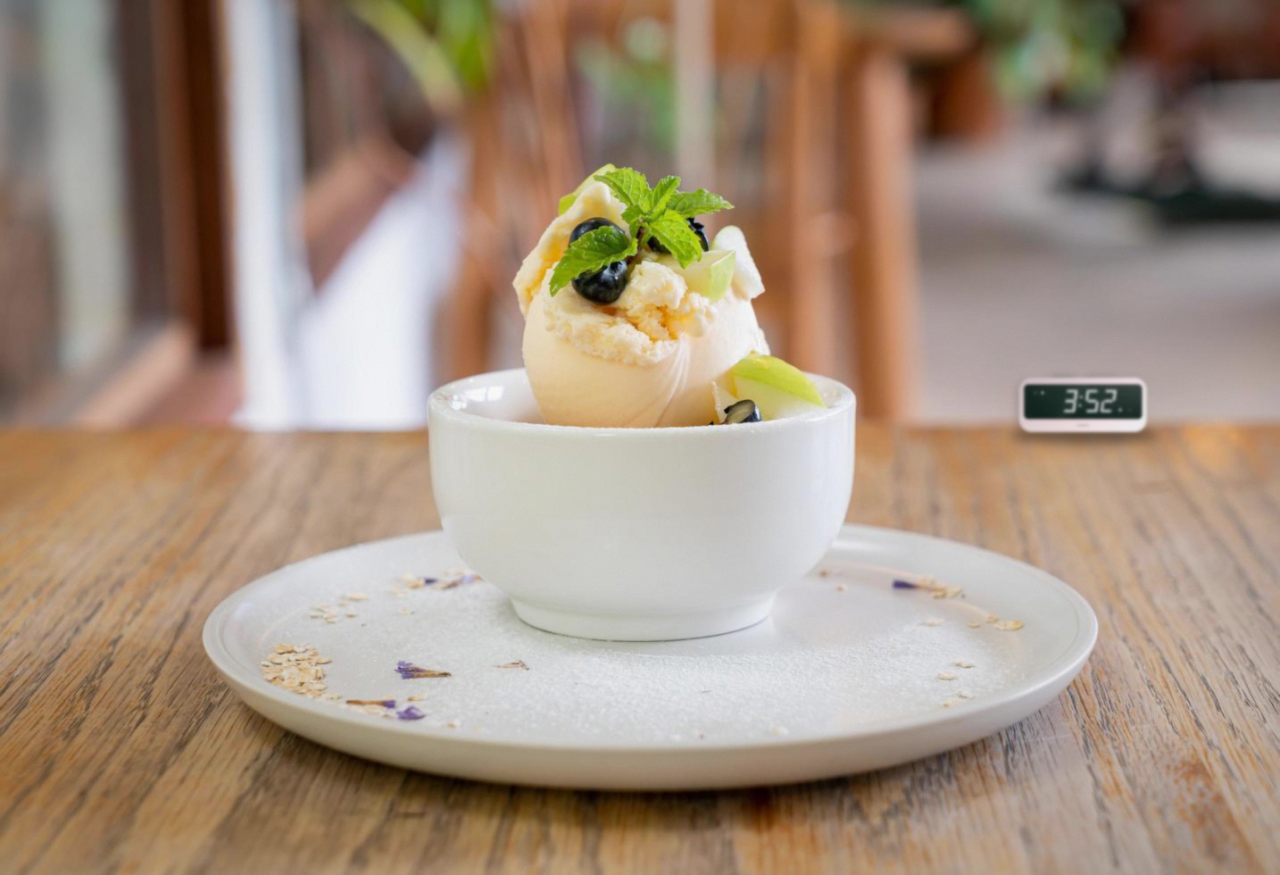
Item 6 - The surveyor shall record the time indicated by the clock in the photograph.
3:52
